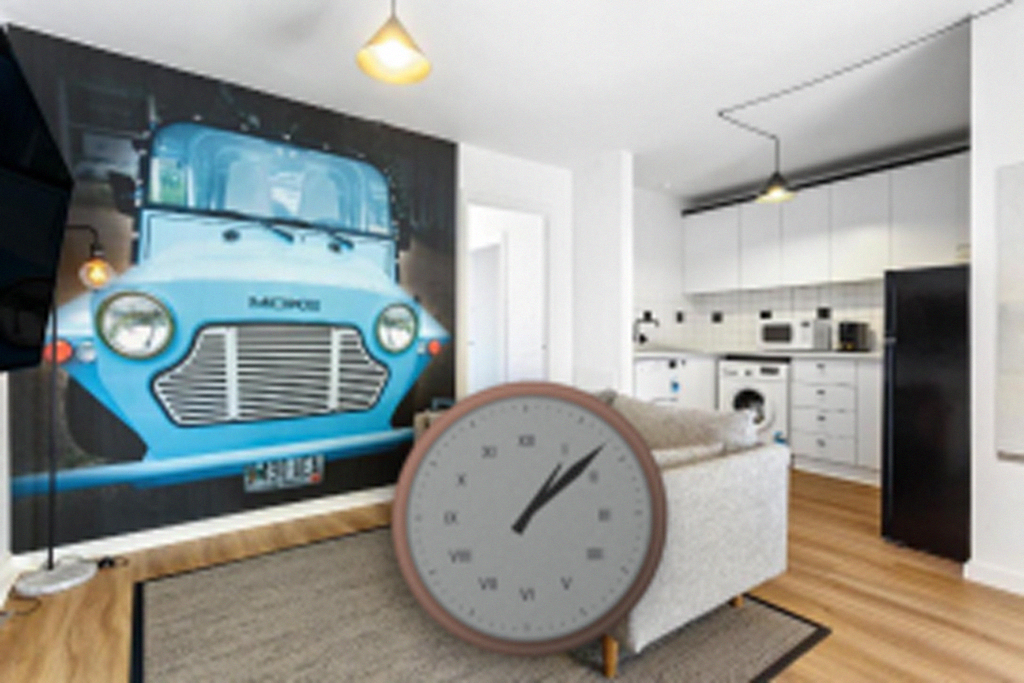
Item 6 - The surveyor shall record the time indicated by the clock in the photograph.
1:08
